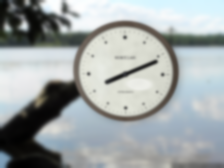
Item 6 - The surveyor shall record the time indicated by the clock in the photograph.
8:11
